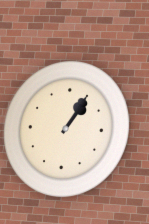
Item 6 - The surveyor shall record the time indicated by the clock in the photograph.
1:05
